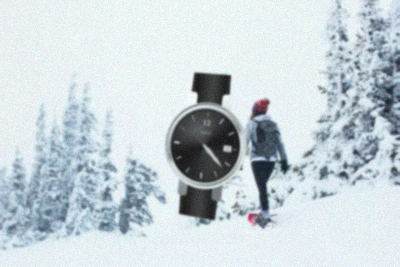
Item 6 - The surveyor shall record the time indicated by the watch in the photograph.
4:22
